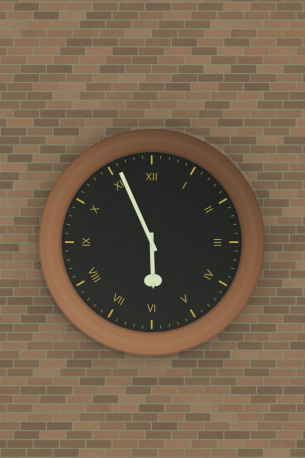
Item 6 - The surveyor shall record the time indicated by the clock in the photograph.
5:56
